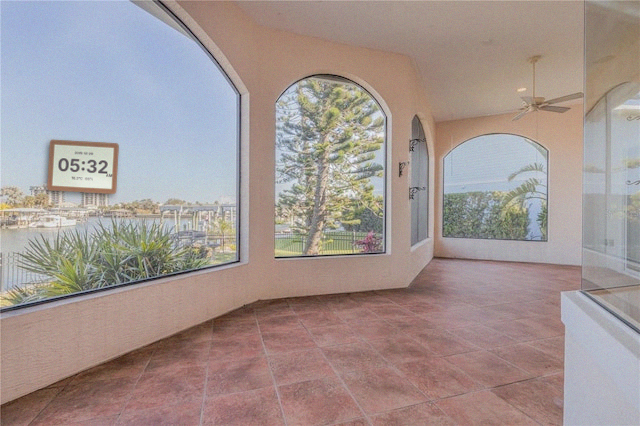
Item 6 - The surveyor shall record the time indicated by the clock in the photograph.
5:32
